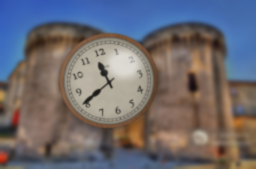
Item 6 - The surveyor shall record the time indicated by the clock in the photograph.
11:41
